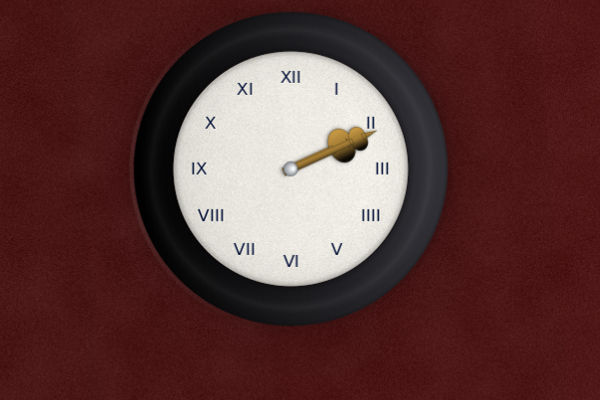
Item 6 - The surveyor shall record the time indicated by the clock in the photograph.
2:11
